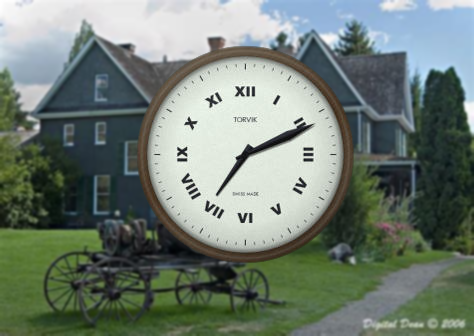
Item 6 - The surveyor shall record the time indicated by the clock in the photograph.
7:11
